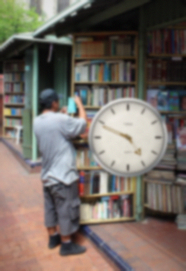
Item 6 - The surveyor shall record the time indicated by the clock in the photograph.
4:49
